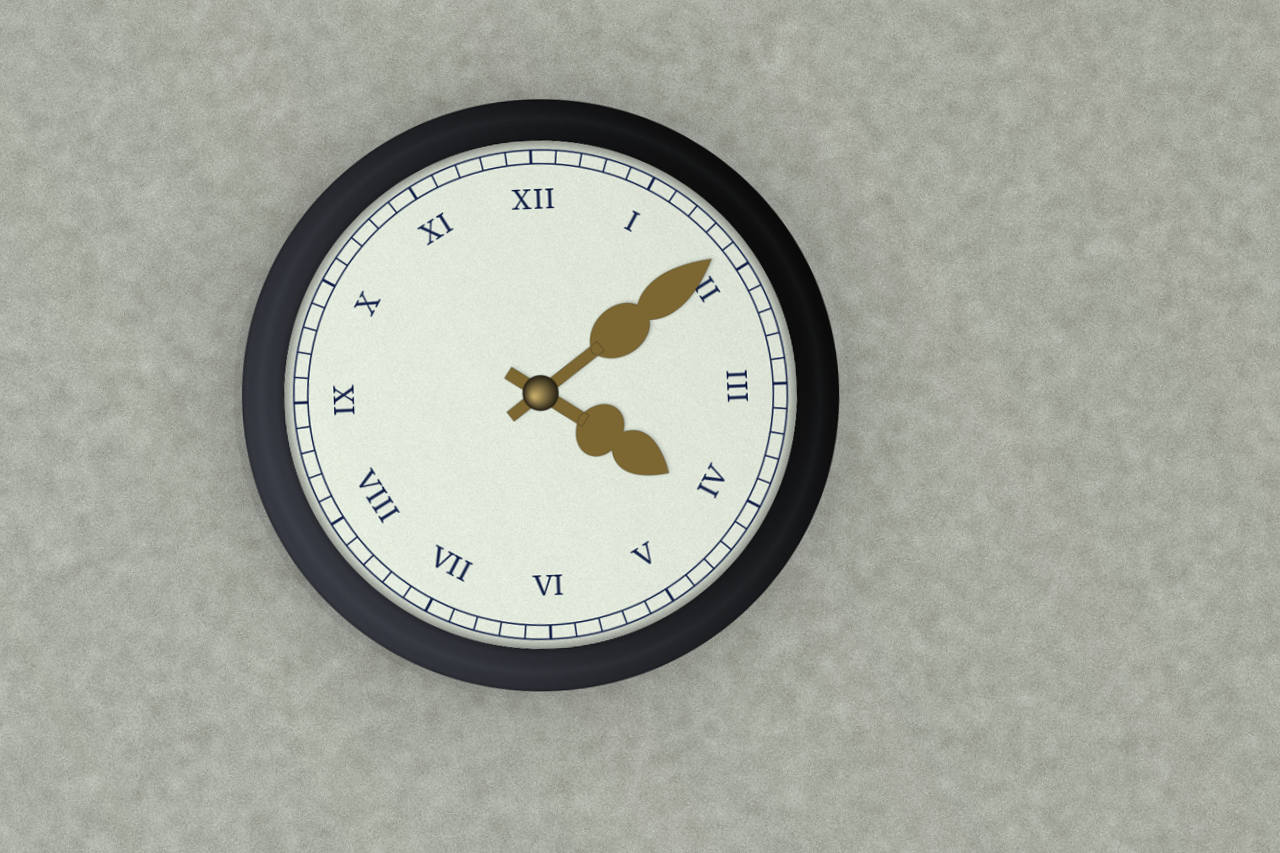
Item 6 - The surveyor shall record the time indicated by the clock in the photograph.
4:09
